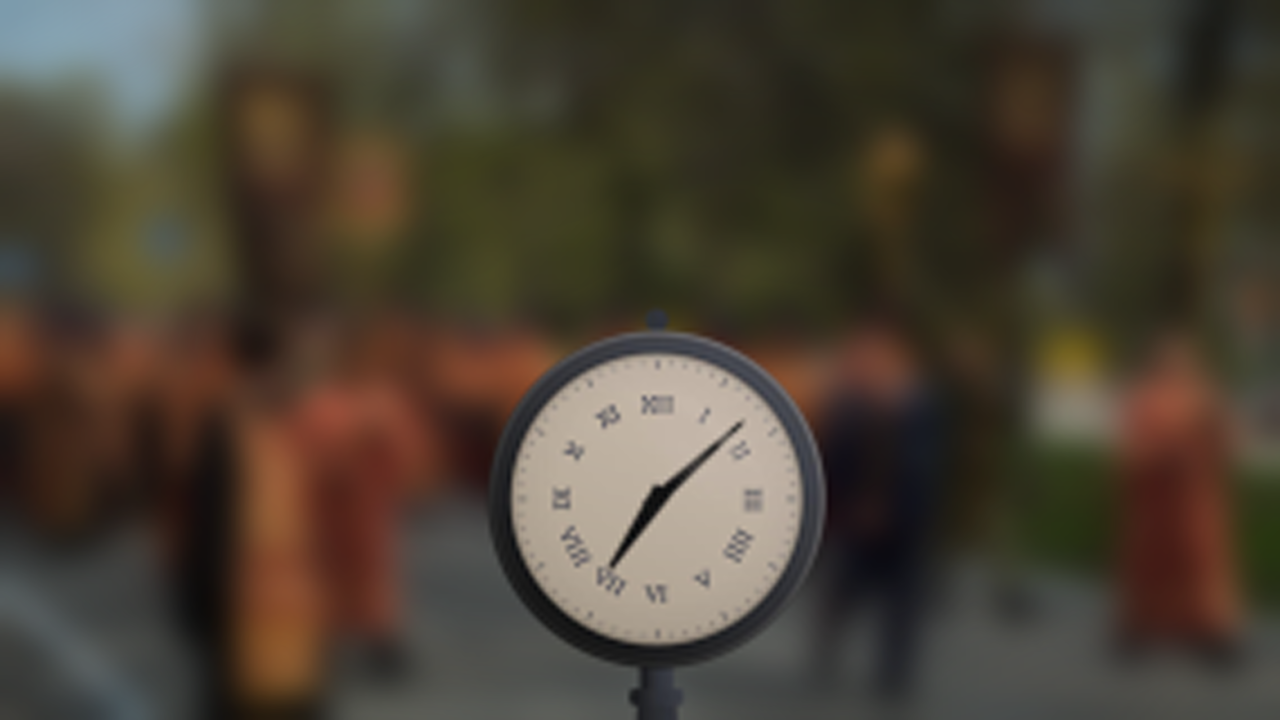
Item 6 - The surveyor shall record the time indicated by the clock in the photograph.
7:08
